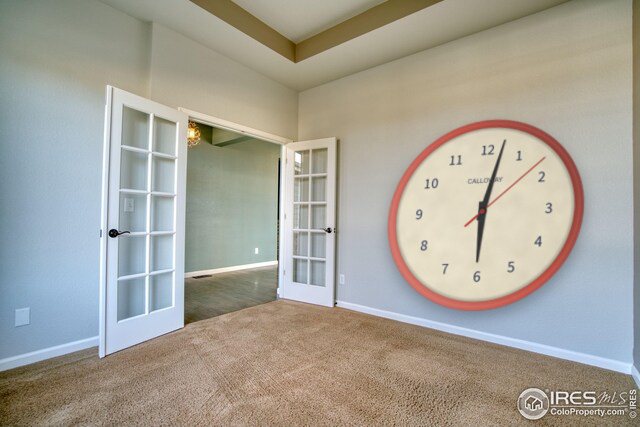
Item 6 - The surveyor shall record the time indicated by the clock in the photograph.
6:02:08
